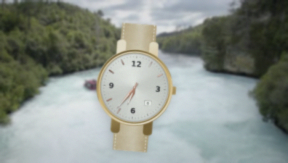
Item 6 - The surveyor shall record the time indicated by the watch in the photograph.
6:36
